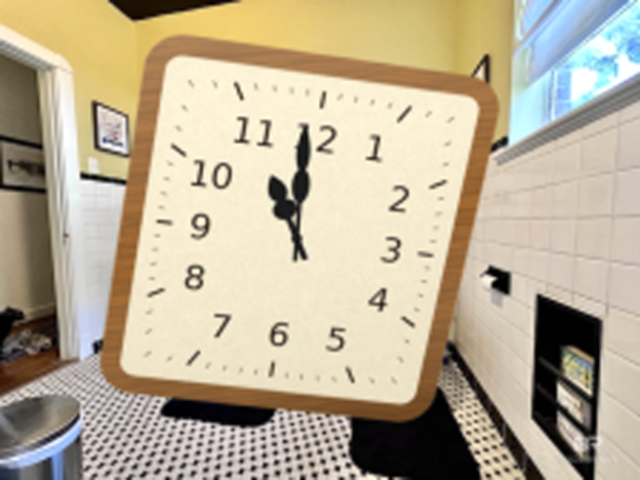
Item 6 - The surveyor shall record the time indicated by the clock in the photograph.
10:59
